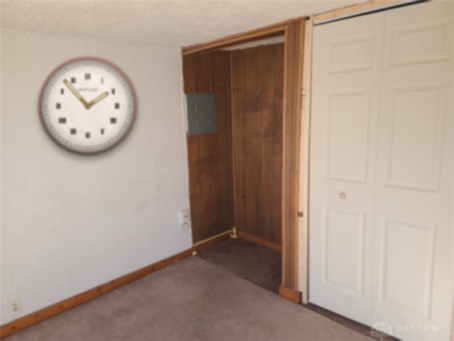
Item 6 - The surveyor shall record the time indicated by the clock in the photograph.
1:53
